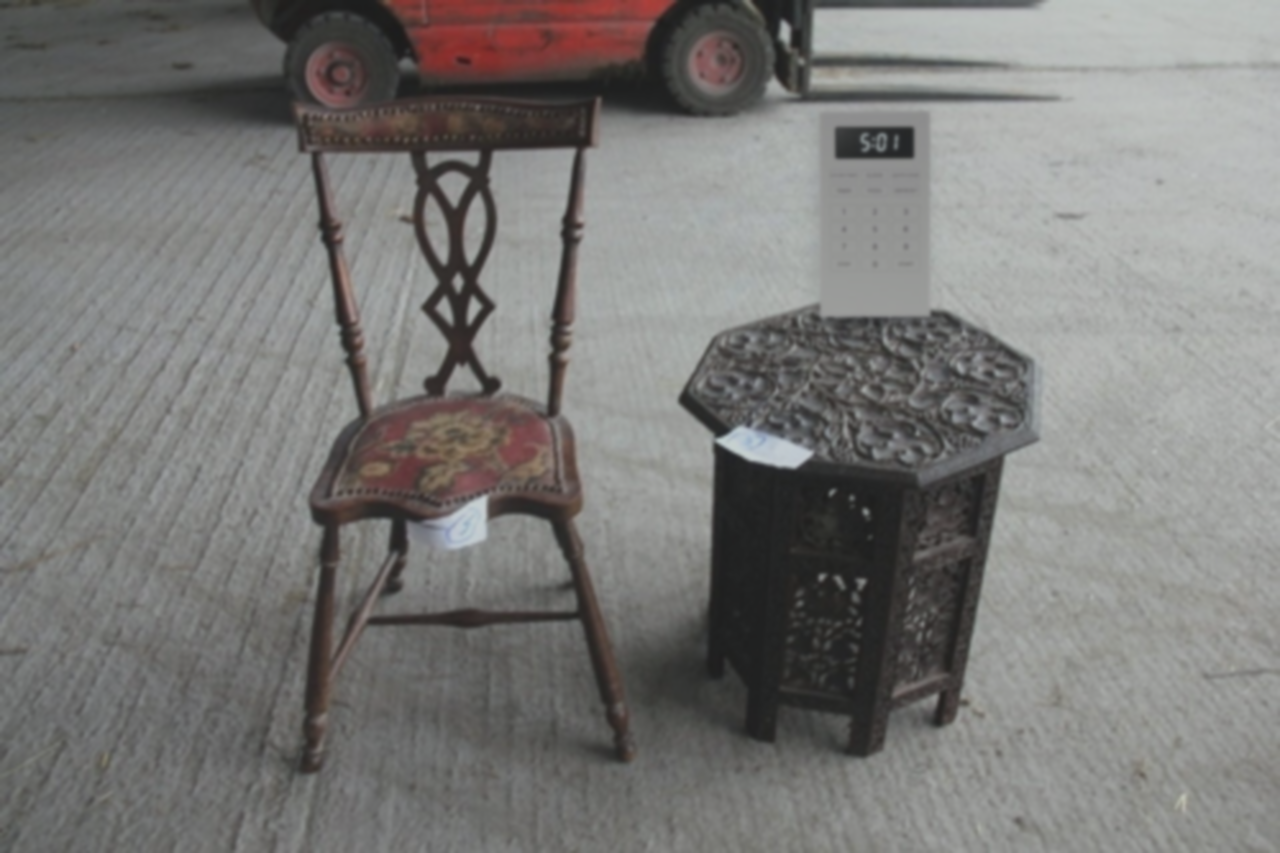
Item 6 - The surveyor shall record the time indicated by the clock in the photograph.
5:01
